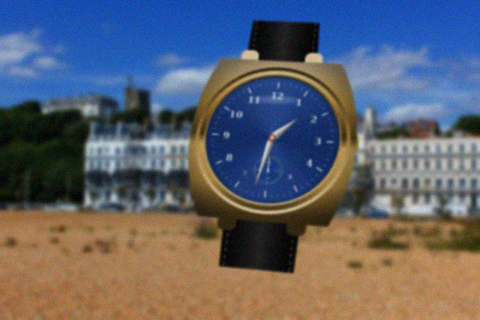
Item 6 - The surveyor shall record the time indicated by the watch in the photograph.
1:32
